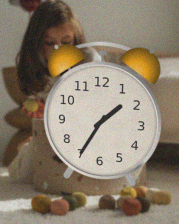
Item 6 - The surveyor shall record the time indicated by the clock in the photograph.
1:35
